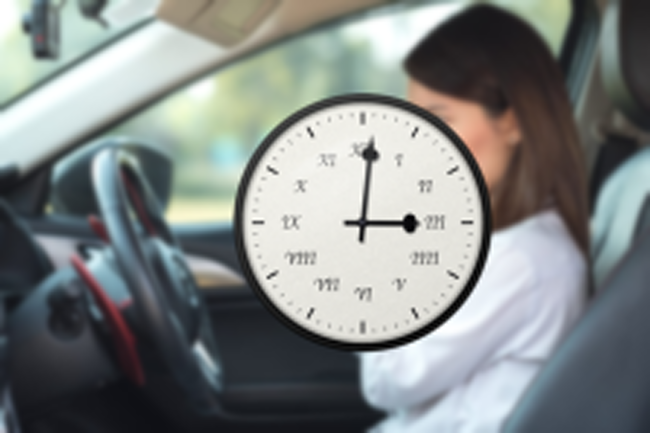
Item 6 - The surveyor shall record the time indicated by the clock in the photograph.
3:01
